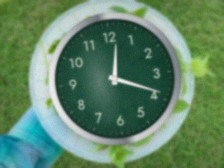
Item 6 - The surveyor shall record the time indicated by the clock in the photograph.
12:19
